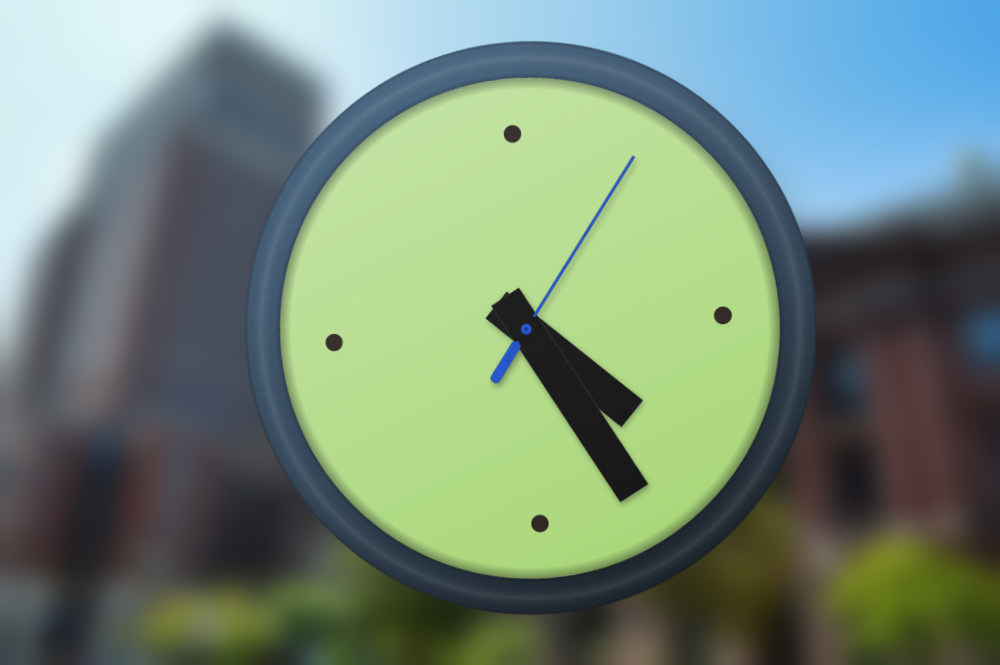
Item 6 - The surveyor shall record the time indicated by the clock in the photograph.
4:25:06
